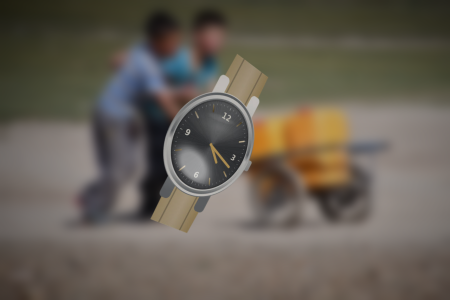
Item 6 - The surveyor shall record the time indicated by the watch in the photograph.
4:18
